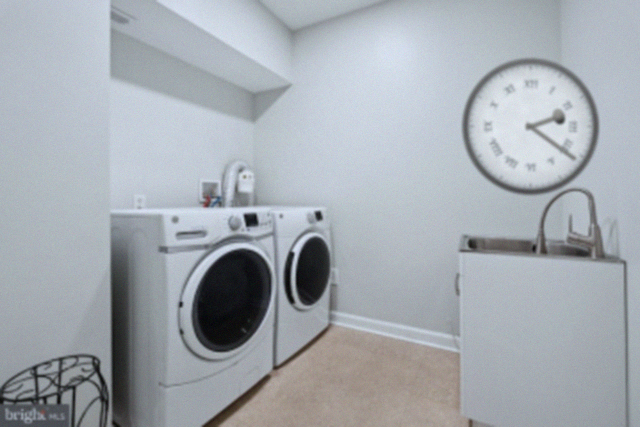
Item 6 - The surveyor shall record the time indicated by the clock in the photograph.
2:21
